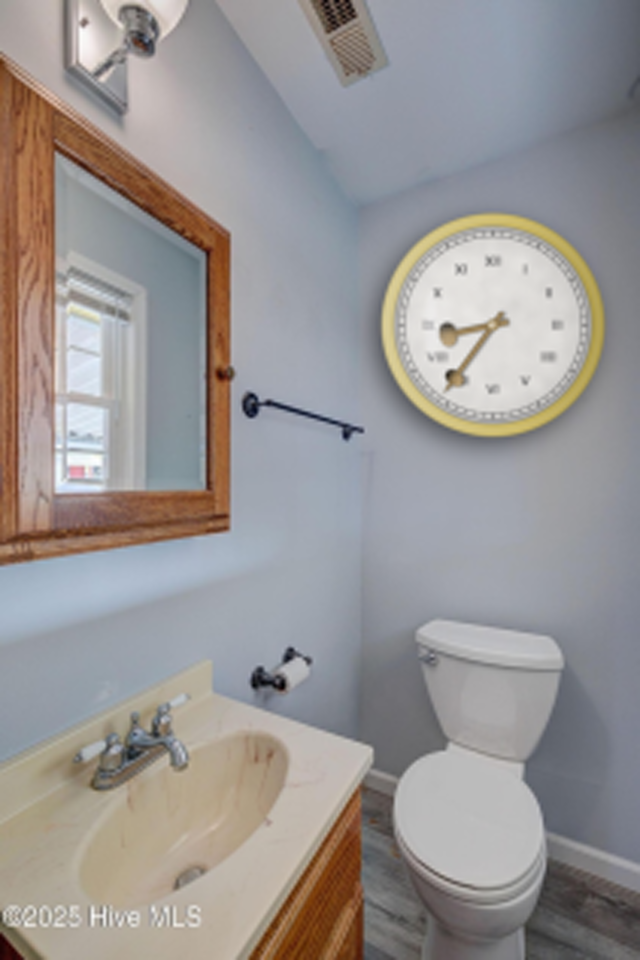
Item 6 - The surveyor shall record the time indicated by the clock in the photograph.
8:36
